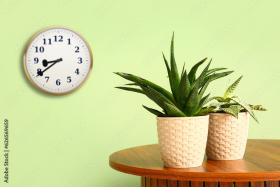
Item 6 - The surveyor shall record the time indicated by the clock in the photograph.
8:39
